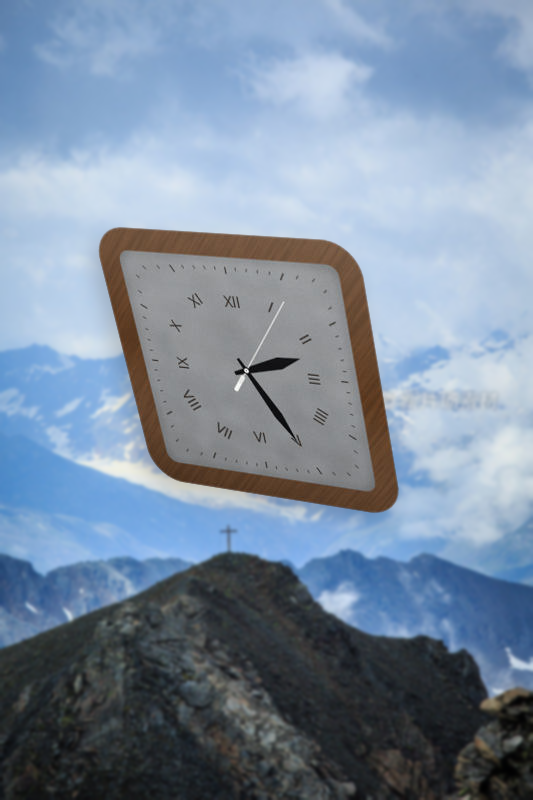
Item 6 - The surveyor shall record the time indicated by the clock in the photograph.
2:25:06
